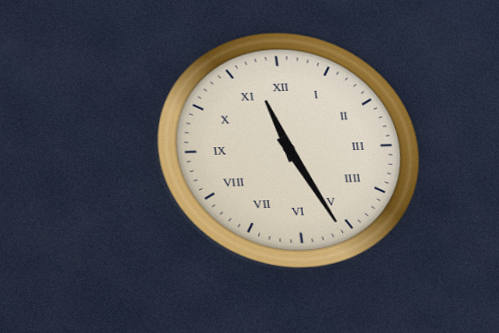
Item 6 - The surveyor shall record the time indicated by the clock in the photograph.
11:26
